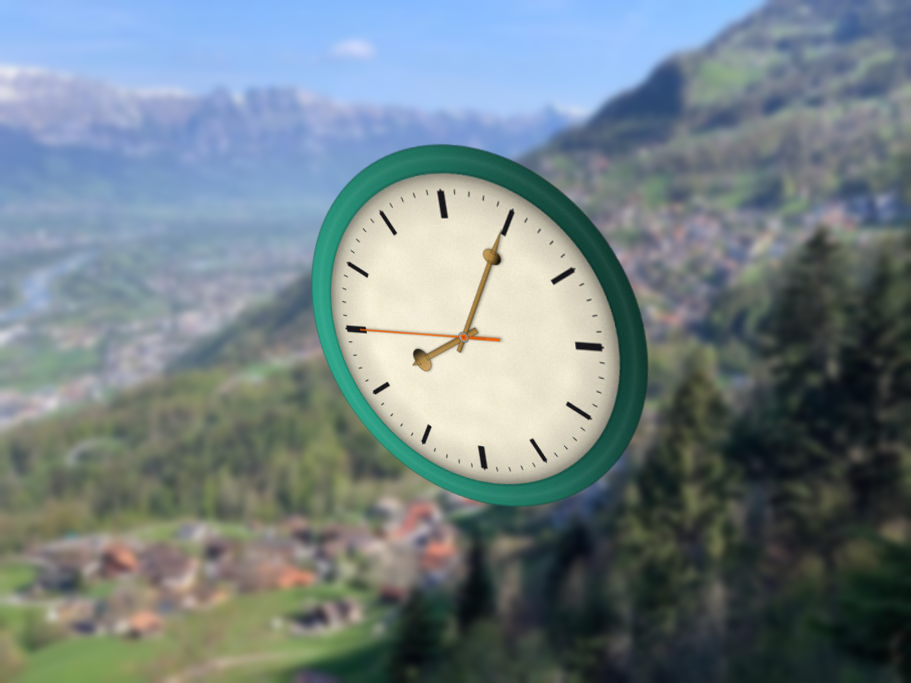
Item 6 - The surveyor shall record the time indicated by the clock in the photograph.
8:04:45
